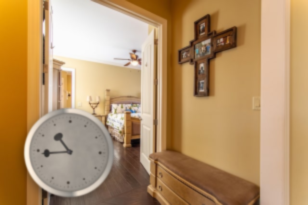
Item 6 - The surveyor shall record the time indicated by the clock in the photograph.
10:44
